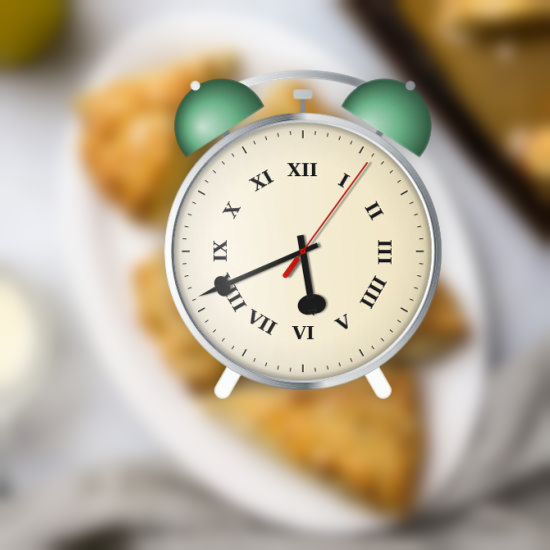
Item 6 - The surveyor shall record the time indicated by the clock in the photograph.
5:41:06
